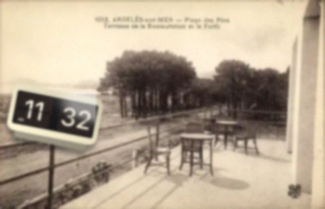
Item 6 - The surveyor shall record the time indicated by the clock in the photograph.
11:32
